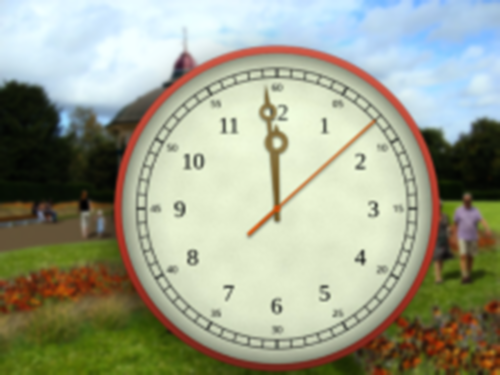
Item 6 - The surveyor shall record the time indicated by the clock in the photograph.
11:59:08
